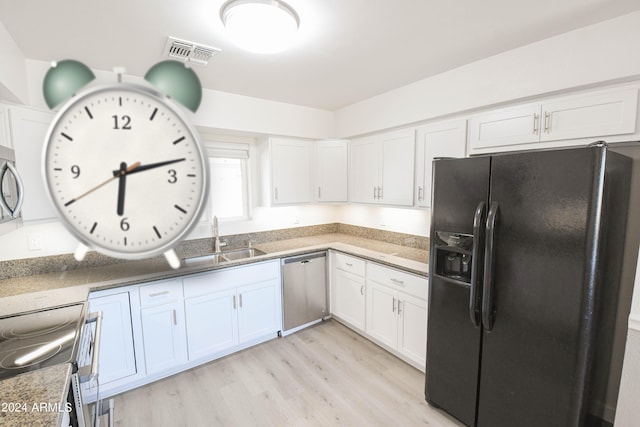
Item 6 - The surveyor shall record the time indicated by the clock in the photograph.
6:12:40
